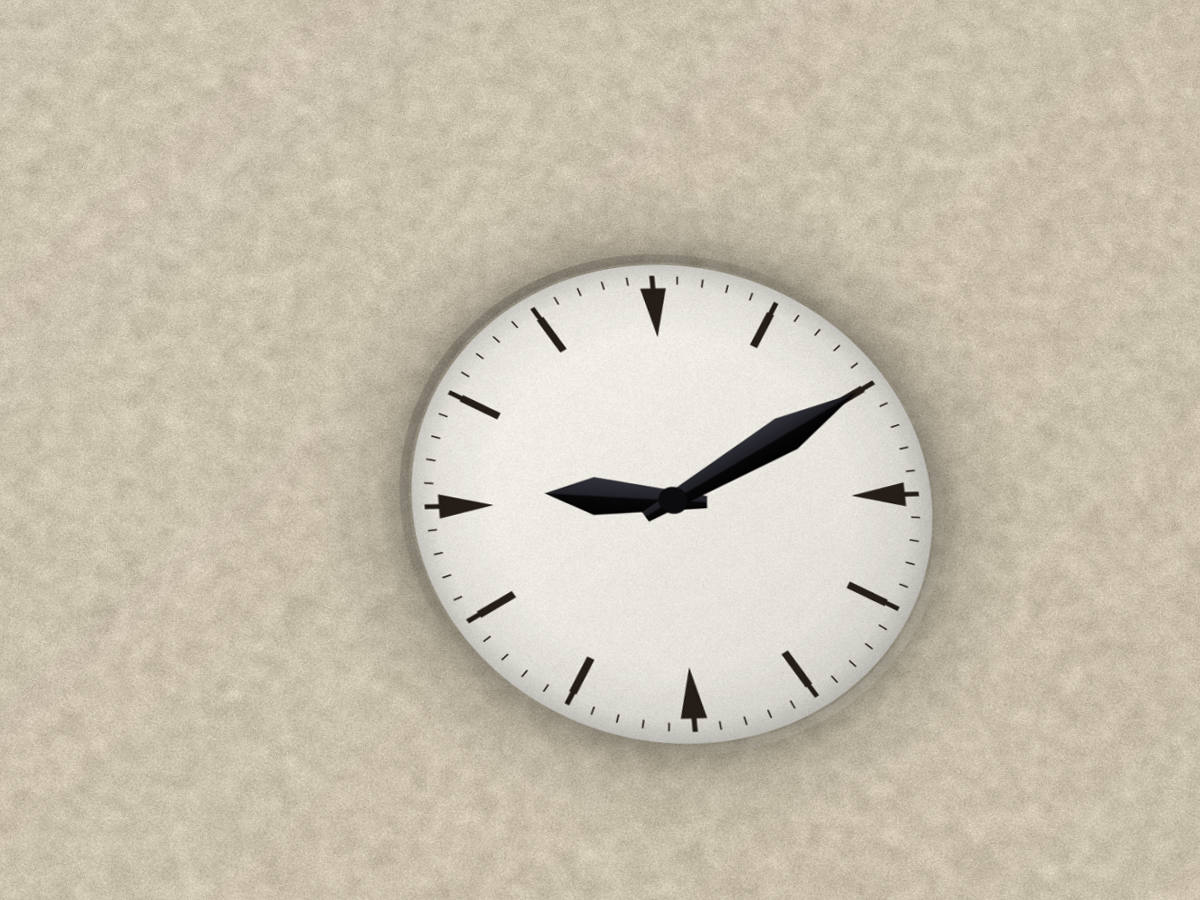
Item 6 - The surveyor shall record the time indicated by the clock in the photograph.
9:10
